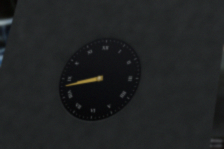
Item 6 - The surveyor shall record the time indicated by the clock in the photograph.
8:43
